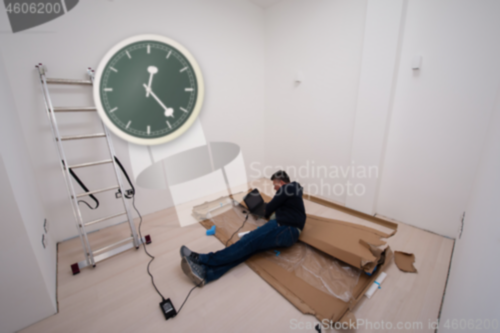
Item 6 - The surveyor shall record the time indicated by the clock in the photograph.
12:23
